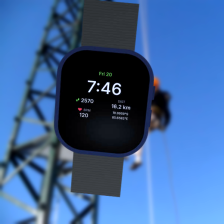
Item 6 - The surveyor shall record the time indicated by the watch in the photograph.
7:46
